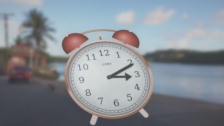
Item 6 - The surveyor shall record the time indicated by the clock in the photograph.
3:11
